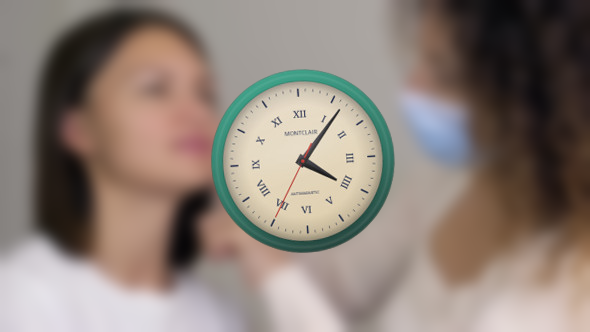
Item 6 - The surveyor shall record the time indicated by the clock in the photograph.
4:06:35
